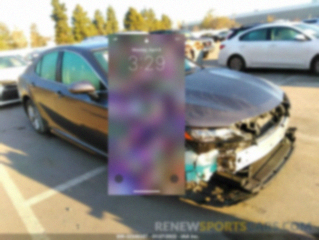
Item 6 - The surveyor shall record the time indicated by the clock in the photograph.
3:29
